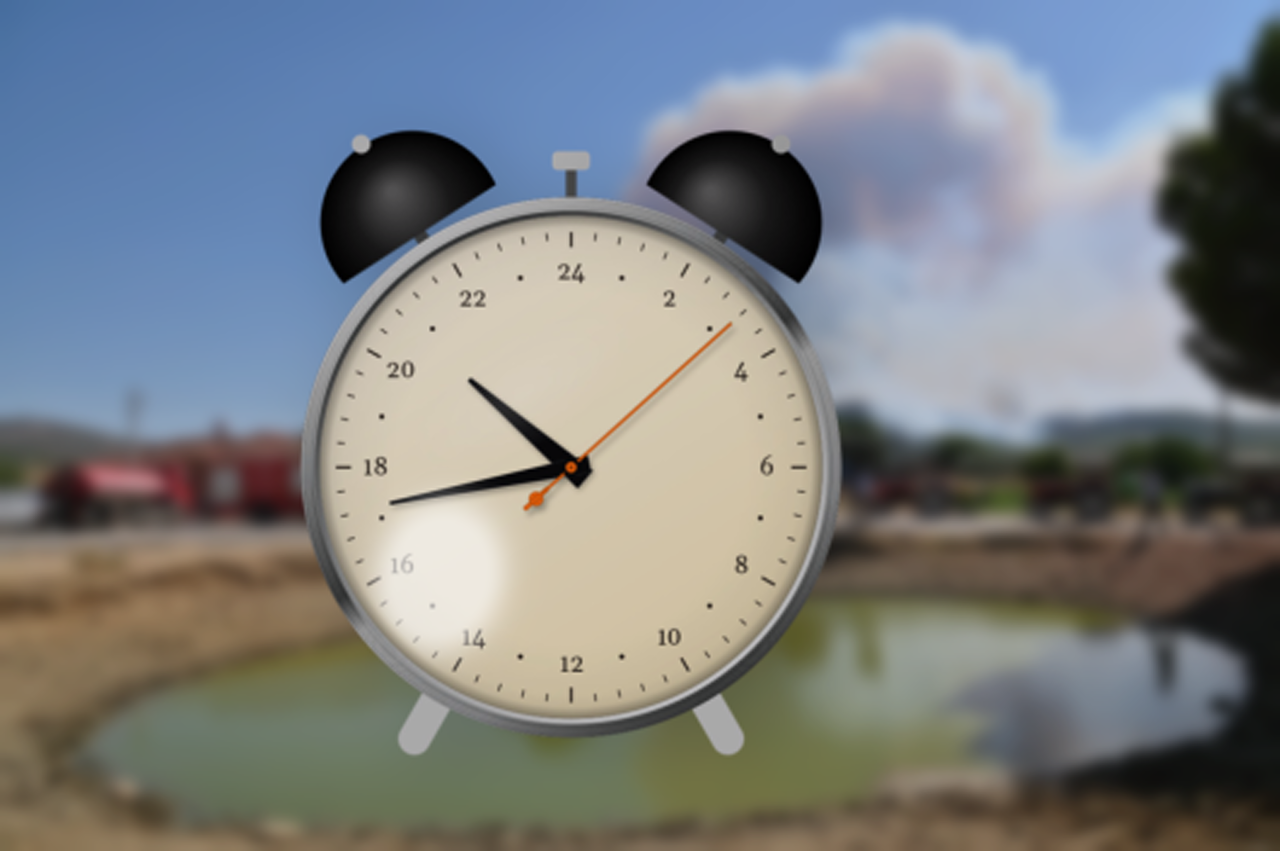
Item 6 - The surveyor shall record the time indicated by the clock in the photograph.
20:43:08
